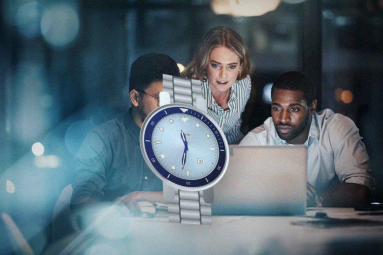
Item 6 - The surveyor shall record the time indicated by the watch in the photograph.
11:32
